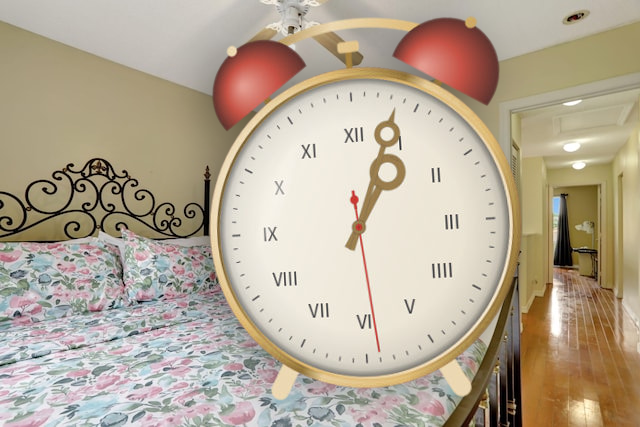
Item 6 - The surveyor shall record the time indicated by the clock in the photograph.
1:03:29
